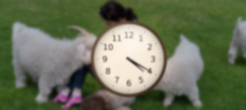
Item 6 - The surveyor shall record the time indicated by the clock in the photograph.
4:20
